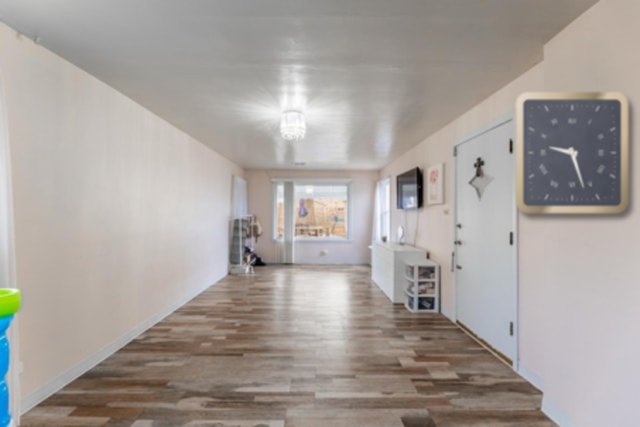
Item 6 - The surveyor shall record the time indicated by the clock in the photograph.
9:27
